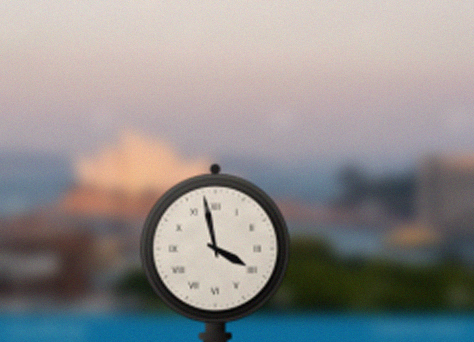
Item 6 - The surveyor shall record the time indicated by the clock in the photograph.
3:58
